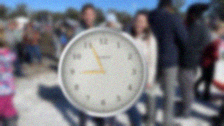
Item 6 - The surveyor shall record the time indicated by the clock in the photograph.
8:56
